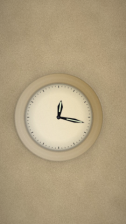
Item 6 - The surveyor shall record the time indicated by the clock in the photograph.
12:17
